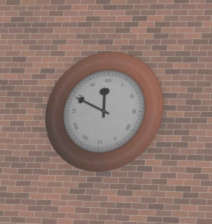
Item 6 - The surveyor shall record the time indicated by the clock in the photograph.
11:49
